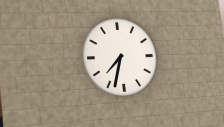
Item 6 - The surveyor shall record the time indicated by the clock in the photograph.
7:33
